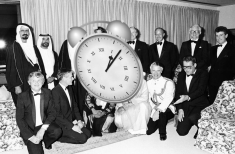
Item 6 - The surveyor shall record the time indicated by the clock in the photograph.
1:08
